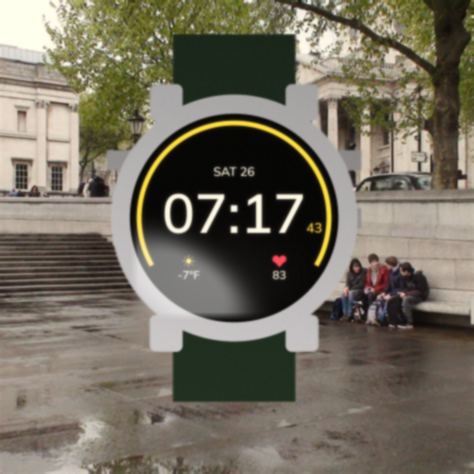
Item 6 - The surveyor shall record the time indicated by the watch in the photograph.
7:17:43
